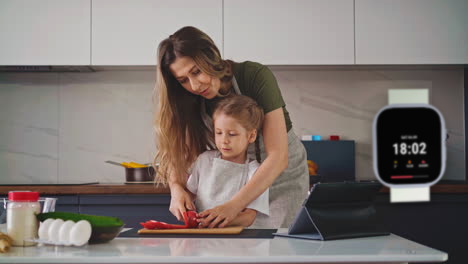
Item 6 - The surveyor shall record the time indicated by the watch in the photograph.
18:02
